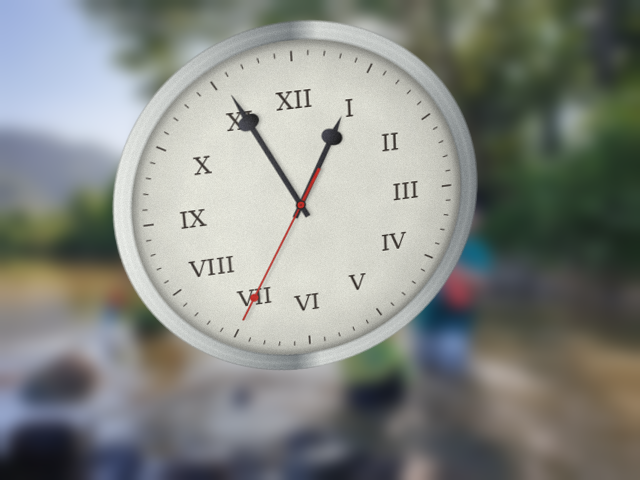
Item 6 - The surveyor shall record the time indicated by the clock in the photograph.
12:55:35
